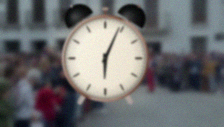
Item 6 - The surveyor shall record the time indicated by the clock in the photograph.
6:04
